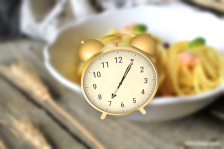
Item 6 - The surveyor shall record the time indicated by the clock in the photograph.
7:05
